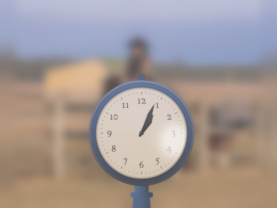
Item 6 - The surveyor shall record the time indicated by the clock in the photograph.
1:04
